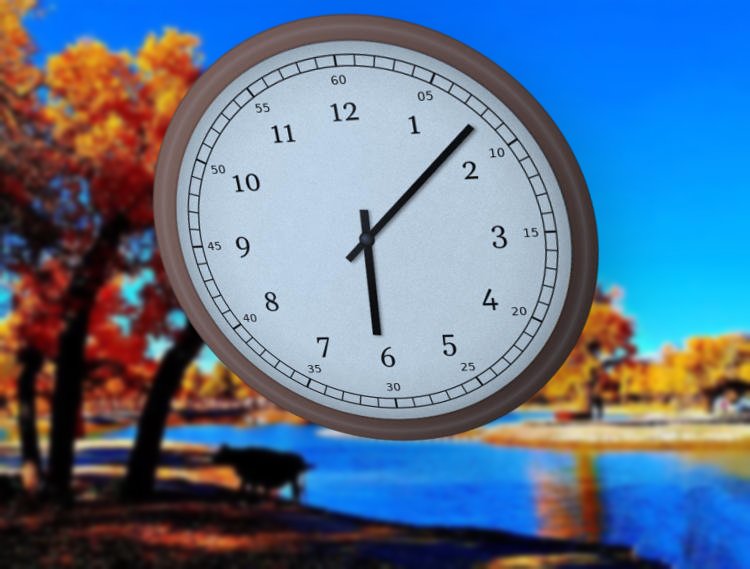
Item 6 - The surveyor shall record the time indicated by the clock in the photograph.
6:08
